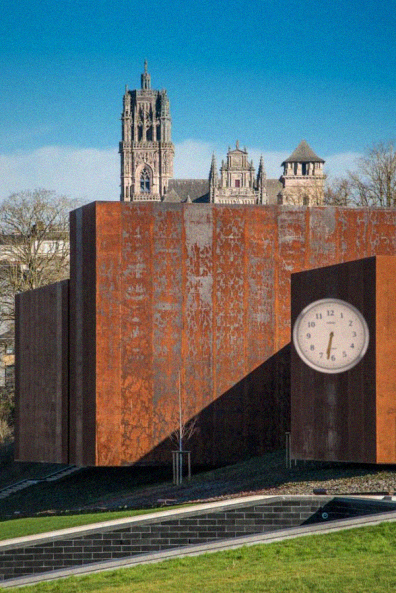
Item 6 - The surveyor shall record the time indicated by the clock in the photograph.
6:32
